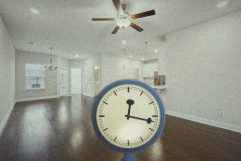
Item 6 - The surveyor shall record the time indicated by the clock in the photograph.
12:17
